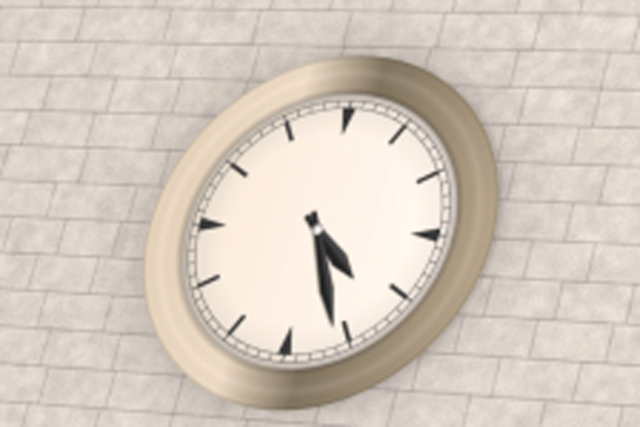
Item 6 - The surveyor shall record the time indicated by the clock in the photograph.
4:26
